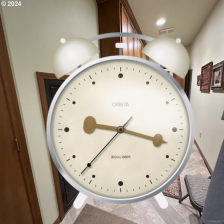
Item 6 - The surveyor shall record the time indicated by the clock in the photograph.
9:17:37
